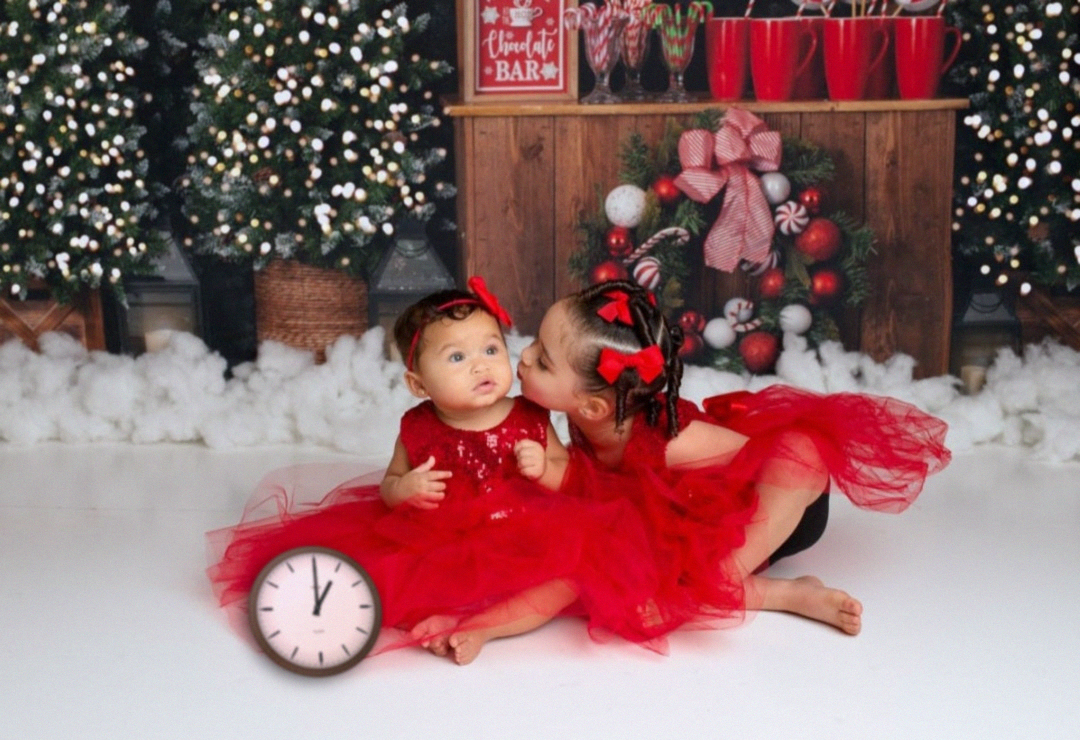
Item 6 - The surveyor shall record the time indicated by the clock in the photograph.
1:00
